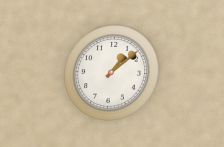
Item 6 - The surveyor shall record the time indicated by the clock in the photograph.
1:08
